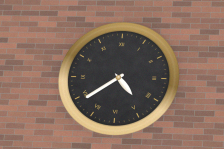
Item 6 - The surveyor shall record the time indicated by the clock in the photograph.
4:39
